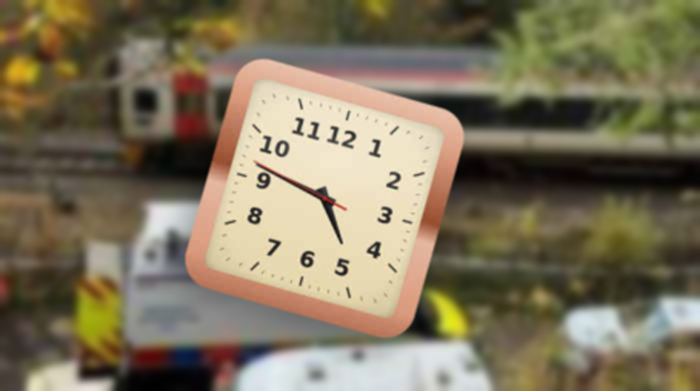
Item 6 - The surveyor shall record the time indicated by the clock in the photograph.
4:46:47
